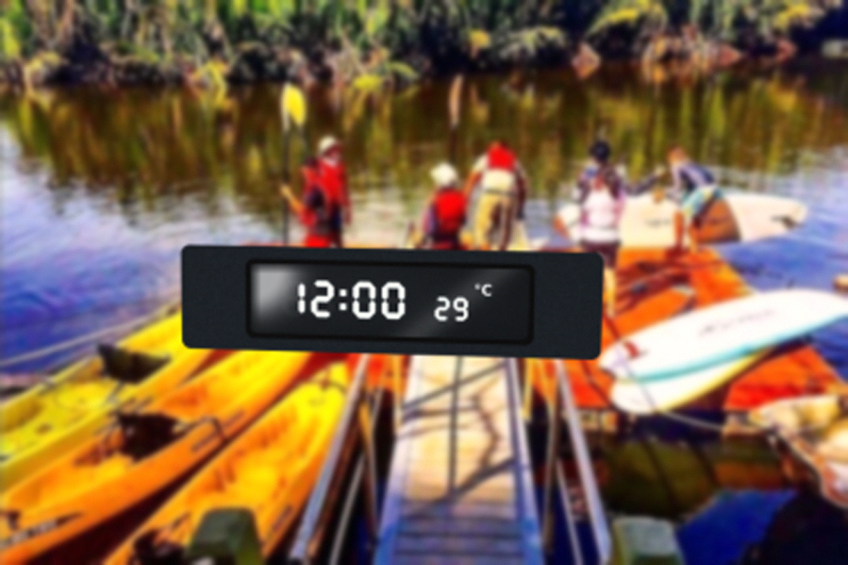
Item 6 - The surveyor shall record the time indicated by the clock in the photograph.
12:00
